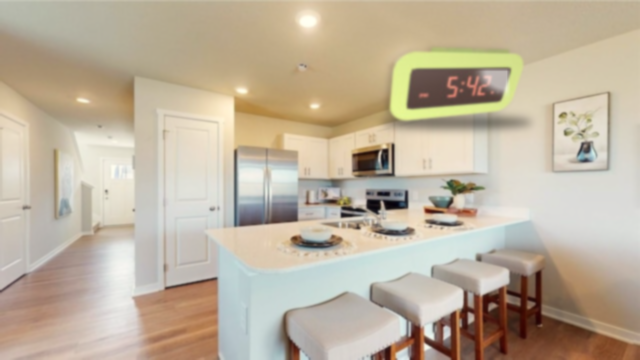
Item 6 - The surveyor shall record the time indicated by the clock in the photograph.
5:42
